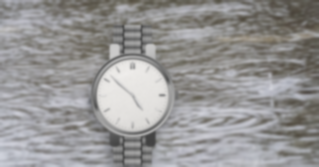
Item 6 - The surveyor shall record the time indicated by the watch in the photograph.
4:52
